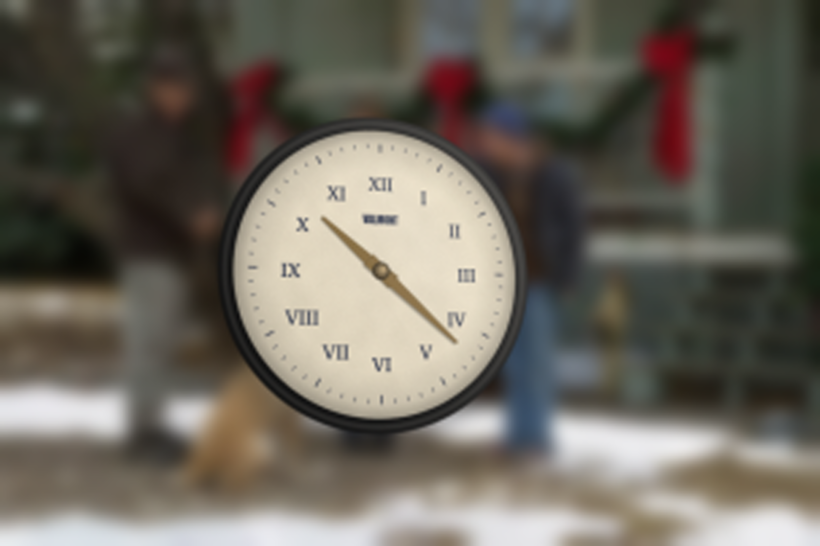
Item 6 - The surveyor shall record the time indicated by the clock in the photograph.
10:22
